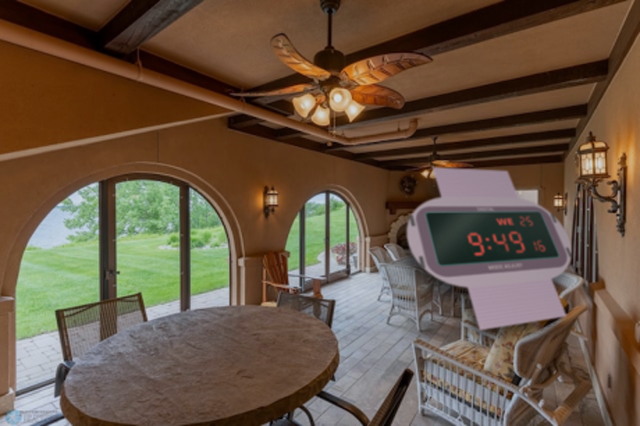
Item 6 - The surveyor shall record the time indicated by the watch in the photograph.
9:49
